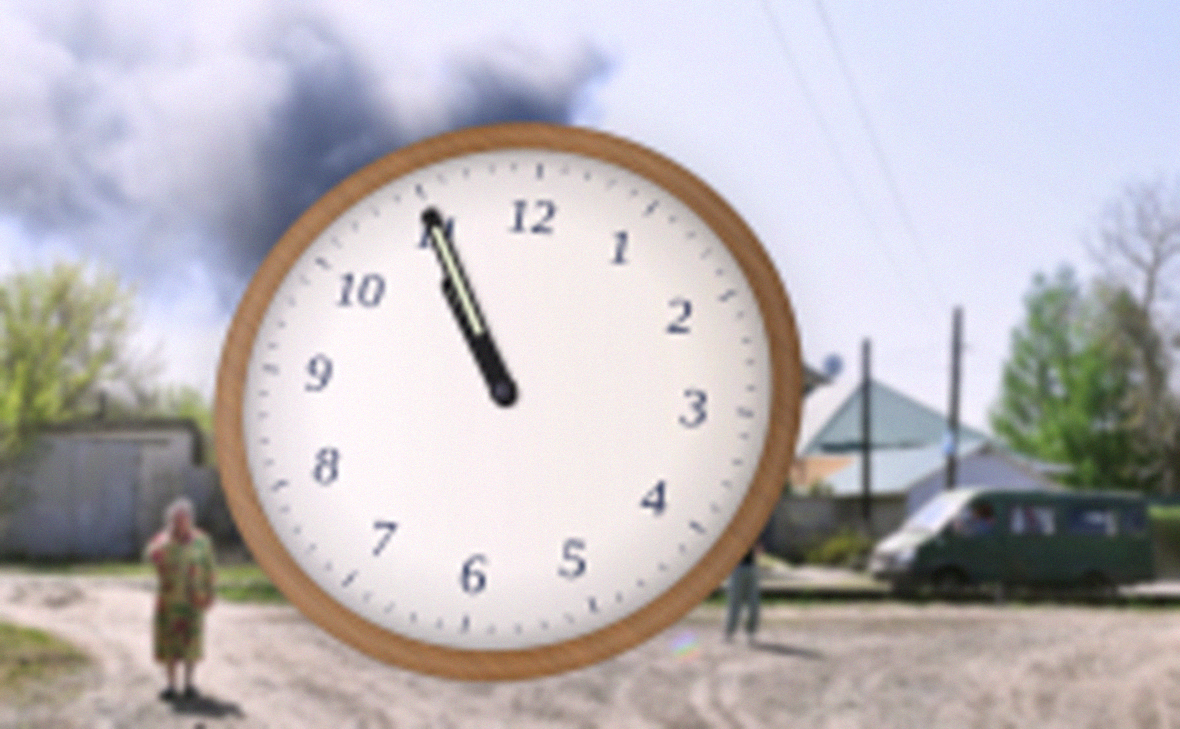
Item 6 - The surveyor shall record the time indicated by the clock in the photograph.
10:55
